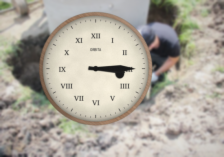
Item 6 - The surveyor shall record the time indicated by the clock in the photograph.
3:15
